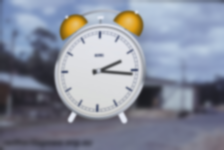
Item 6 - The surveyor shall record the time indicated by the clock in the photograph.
2:16
